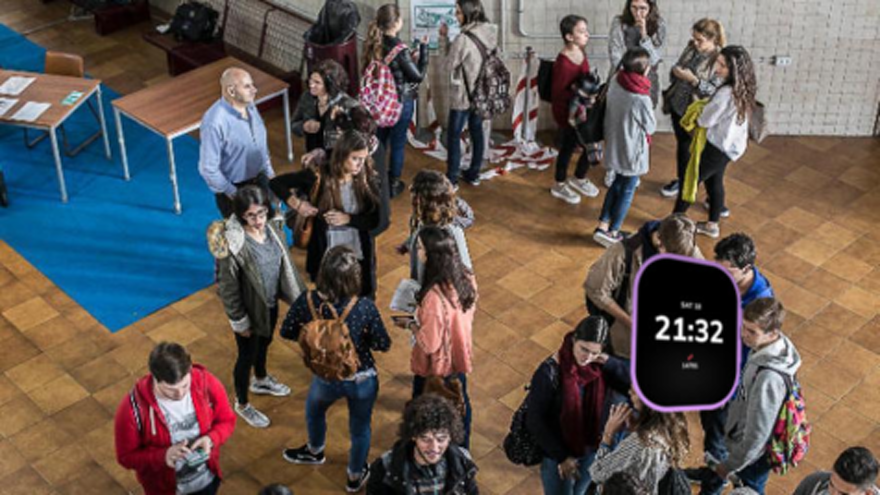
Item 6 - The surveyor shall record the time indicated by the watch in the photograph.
21:32
